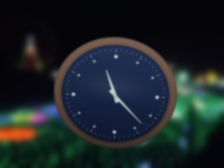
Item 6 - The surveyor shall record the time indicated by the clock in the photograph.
11:23
